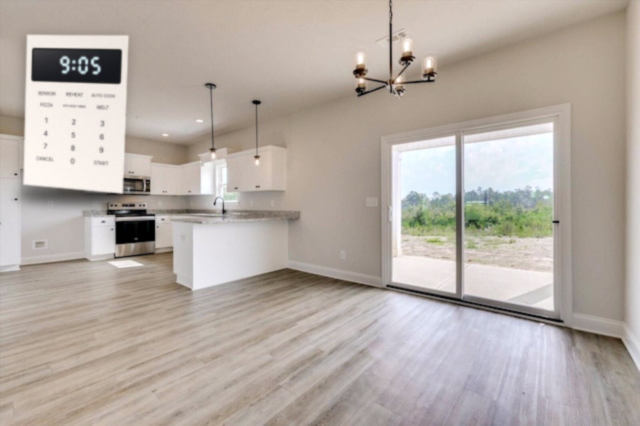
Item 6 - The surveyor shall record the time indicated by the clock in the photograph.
9:05
